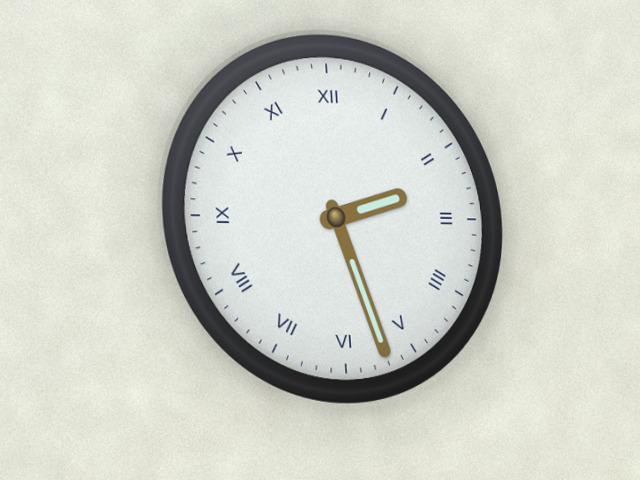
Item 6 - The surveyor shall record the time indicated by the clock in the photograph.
2:27
